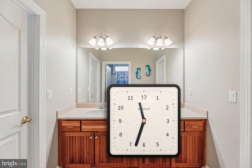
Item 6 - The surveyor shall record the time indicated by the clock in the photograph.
11:33
